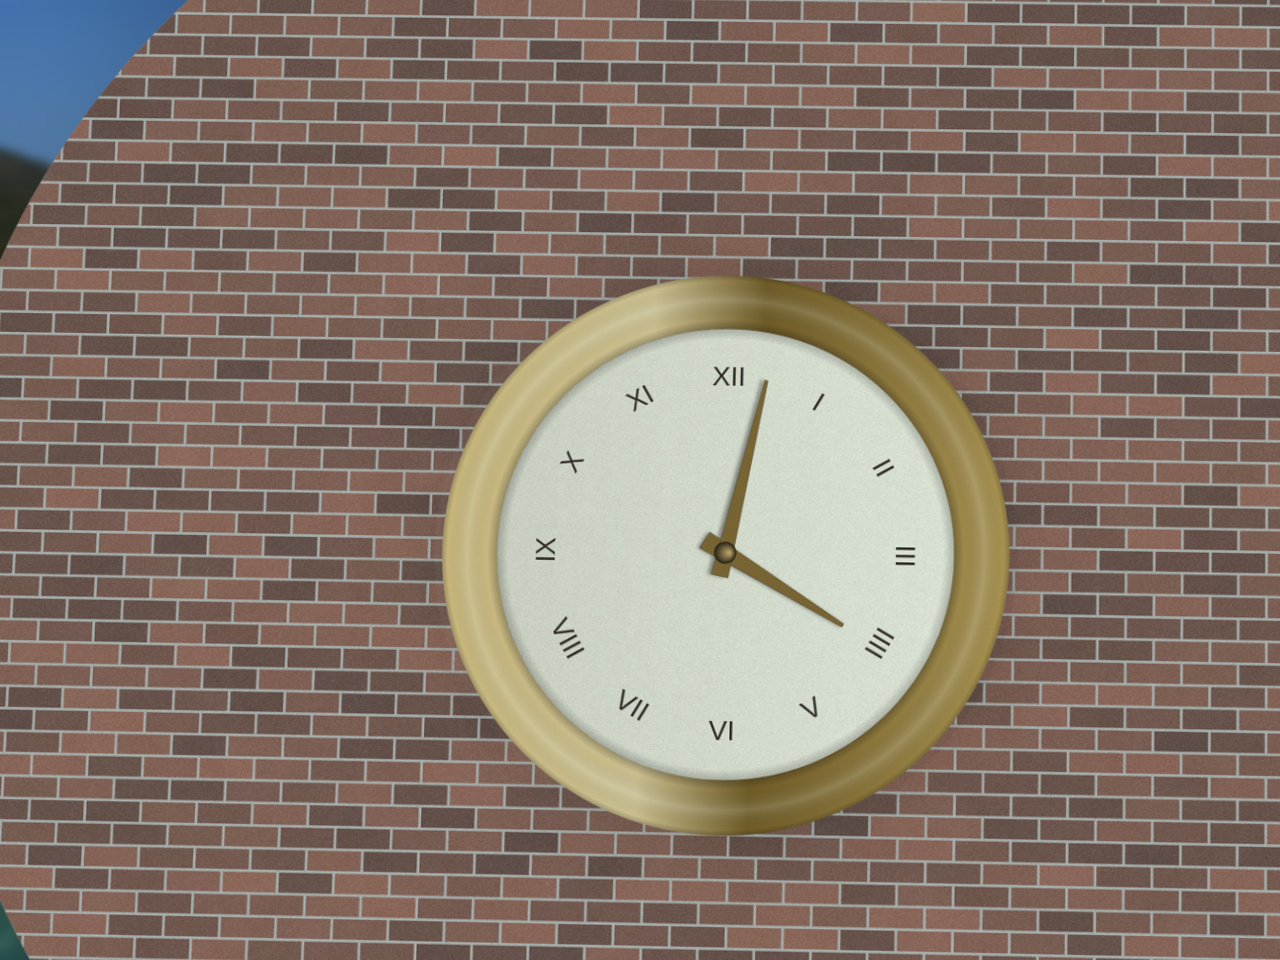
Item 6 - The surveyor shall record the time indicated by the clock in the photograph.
4:02
